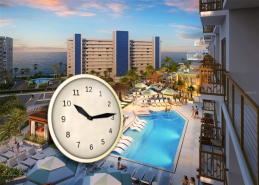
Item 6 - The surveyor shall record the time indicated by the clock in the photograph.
10:14
